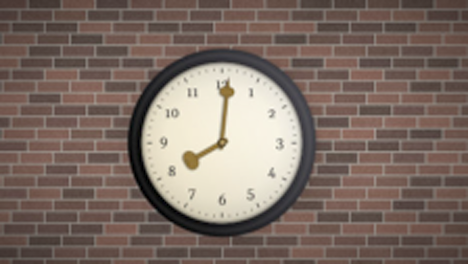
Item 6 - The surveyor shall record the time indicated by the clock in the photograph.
8:01
